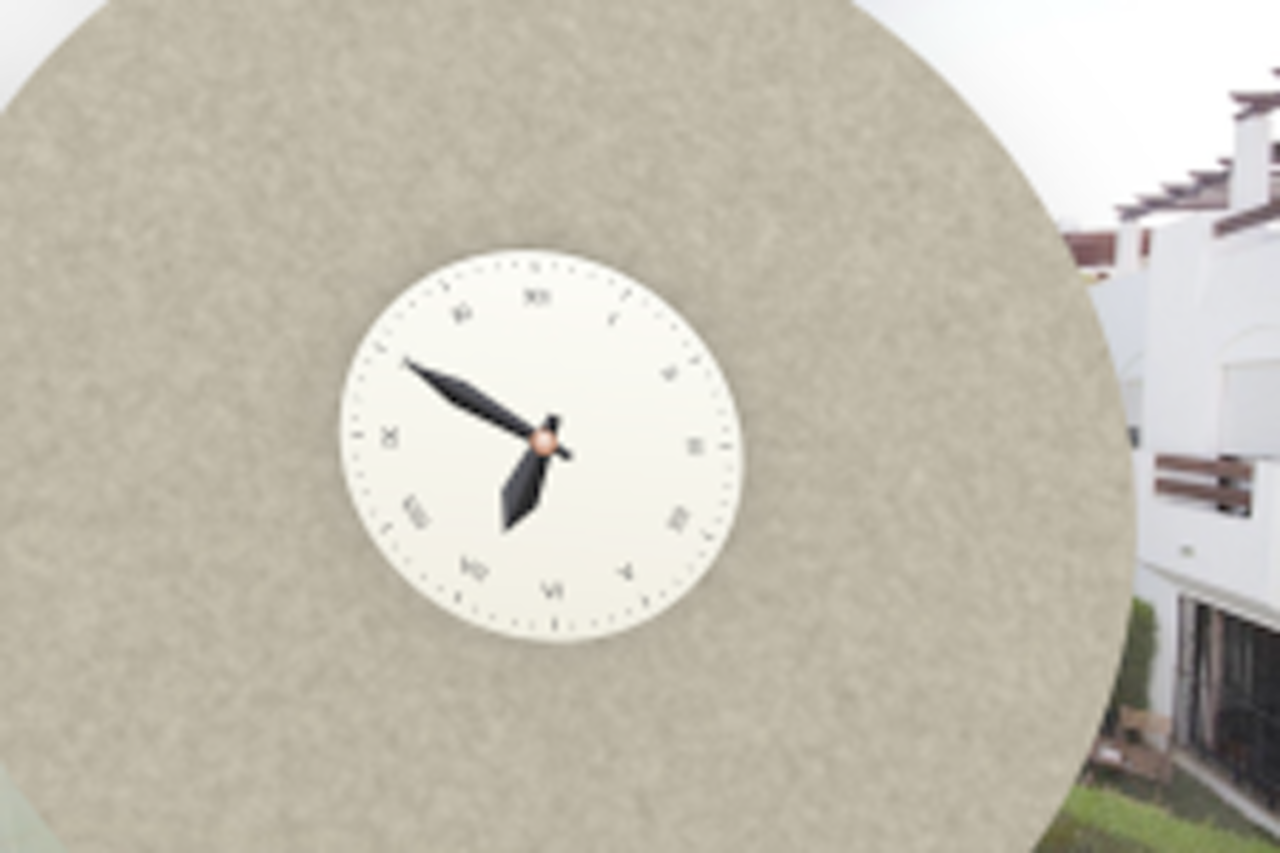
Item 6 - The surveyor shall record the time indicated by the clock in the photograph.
6:50
